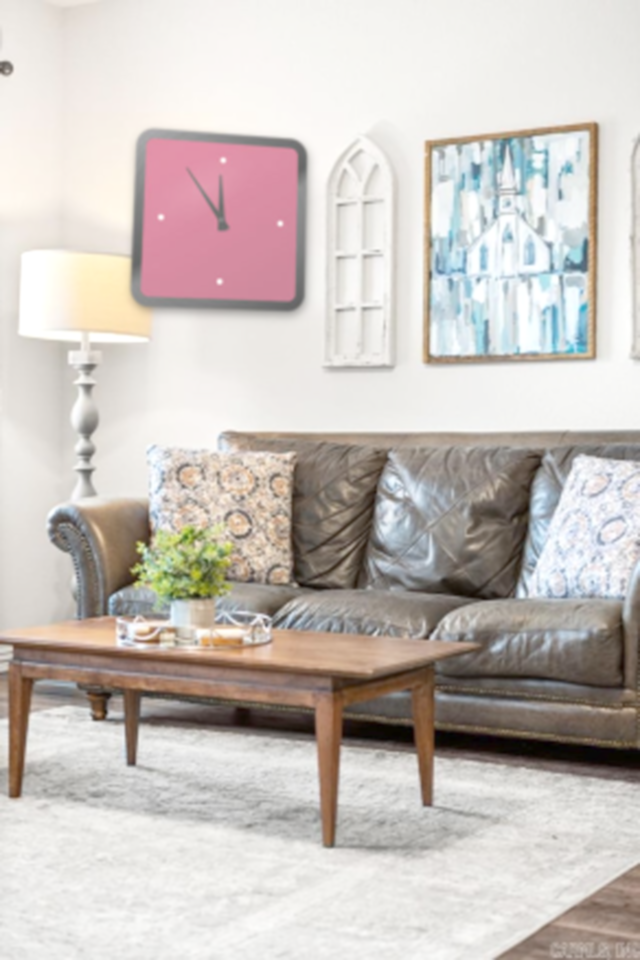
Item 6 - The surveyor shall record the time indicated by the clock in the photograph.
11:54
